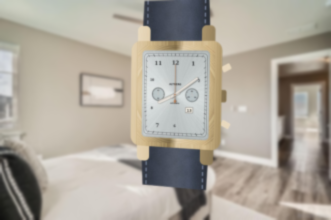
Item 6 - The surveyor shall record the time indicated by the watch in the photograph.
8:09
